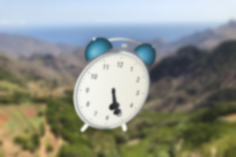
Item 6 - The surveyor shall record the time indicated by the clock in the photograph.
5:26
